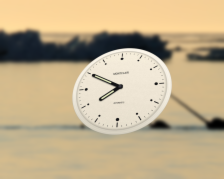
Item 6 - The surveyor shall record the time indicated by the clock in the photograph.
7:50
